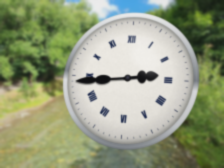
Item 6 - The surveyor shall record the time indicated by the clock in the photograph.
2:44
